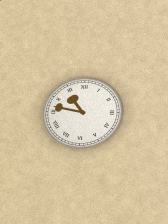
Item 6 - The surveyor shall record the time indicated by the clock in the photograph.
10:47
